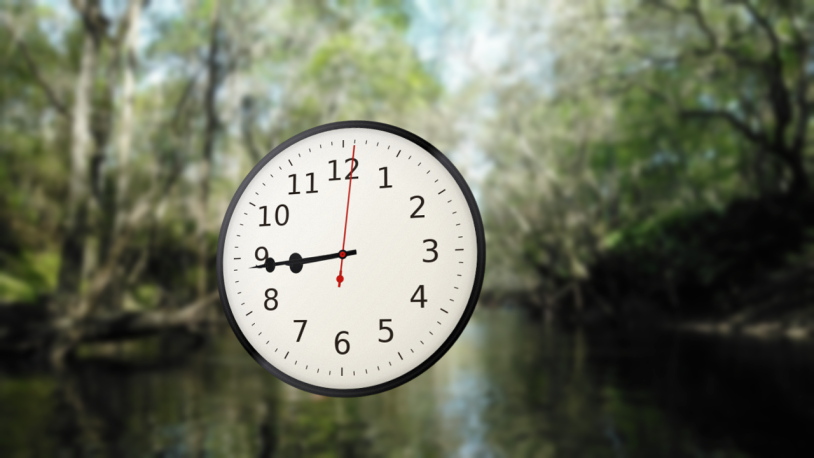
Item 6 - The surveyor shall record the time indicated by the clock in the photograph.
8:44:01
